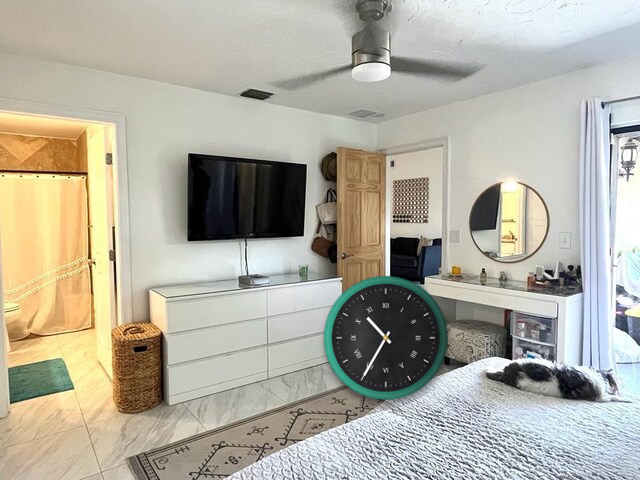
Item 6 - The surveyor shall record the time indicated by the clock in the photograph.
10:35
